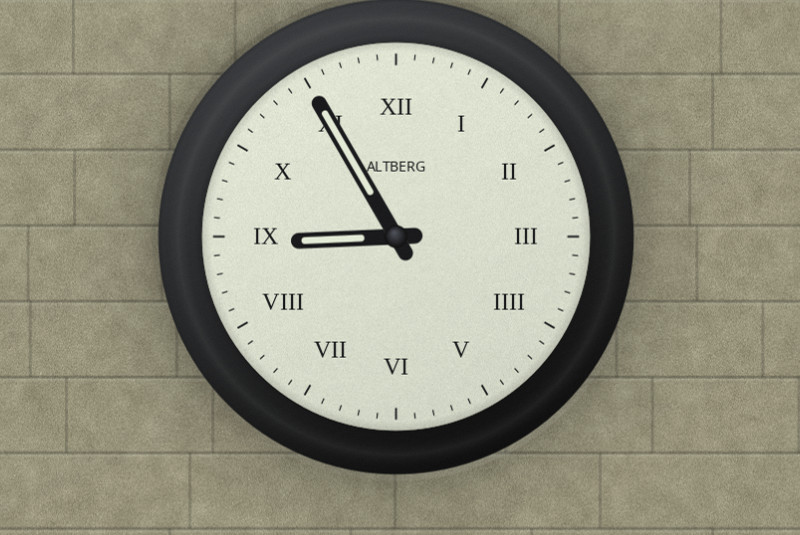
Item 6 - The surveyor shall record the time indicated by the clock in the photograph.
8:55
